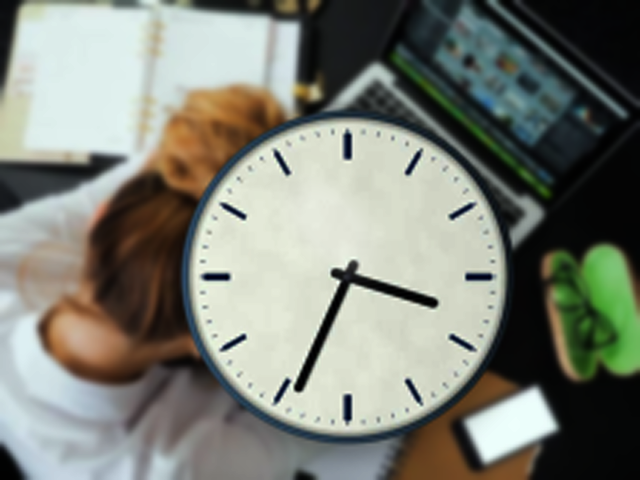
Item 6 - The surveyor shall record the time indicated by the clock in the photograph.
3:34
